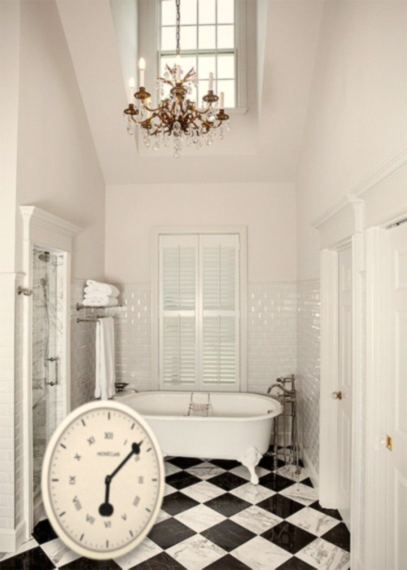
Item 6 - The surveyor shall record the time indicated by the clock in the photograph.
6:08
